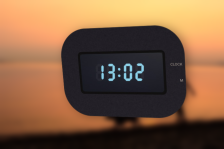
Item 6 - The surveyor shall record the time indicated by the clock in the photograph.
13:02
